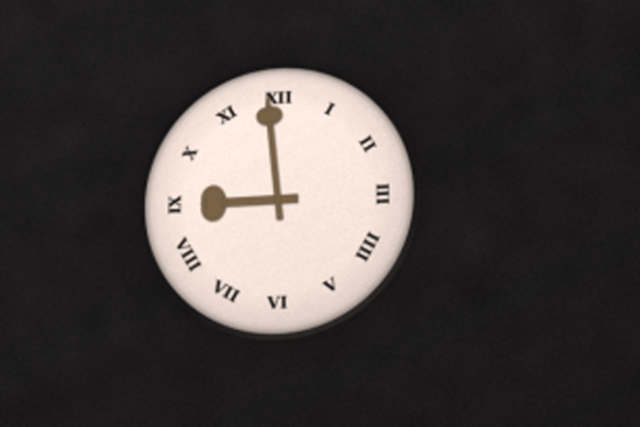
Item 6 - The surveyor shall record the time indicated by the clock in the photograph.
8:59
